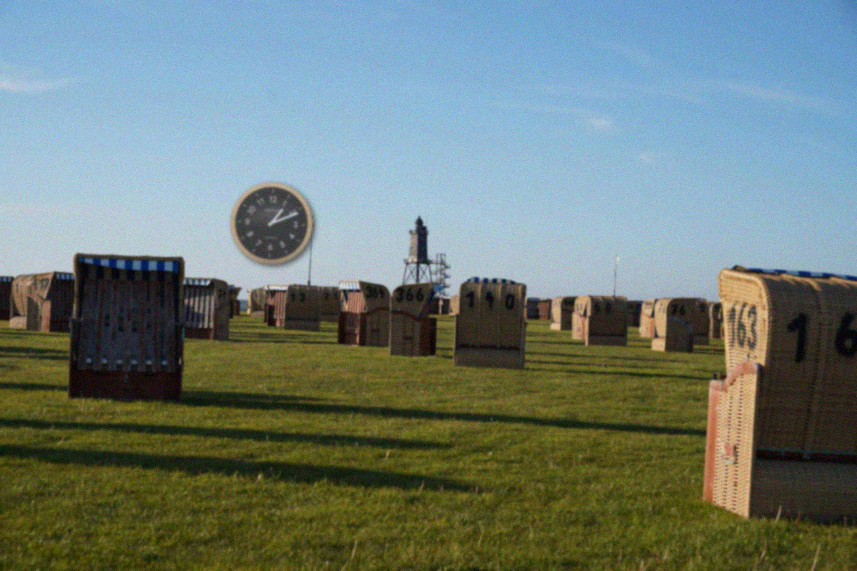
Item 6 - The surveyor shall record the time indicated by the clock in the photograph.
1:11
